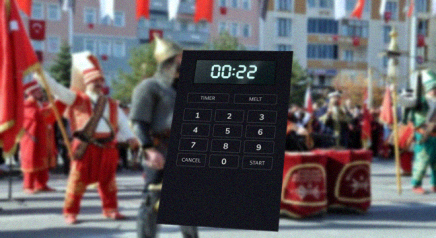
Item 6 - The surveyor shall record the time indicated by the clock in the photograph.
0:22
